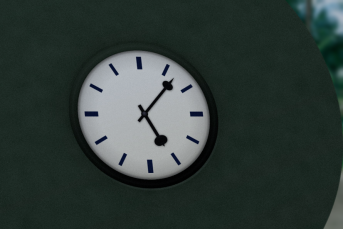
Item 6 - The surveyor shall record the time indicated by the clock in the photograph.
5:07
